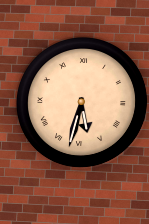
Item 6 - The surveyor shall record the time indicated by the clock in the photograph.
5:32
